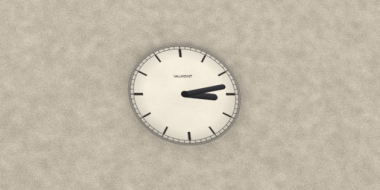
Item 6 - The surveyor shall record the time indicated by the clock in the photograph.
3:13
